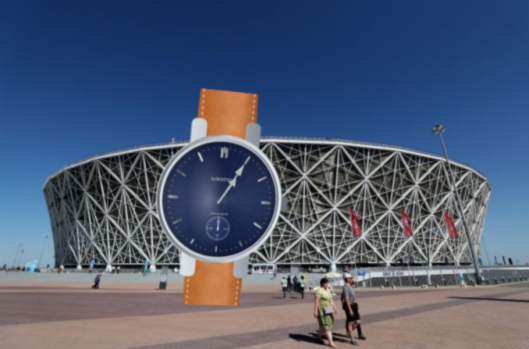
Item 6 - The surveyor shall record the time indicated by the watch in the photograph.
1:05
